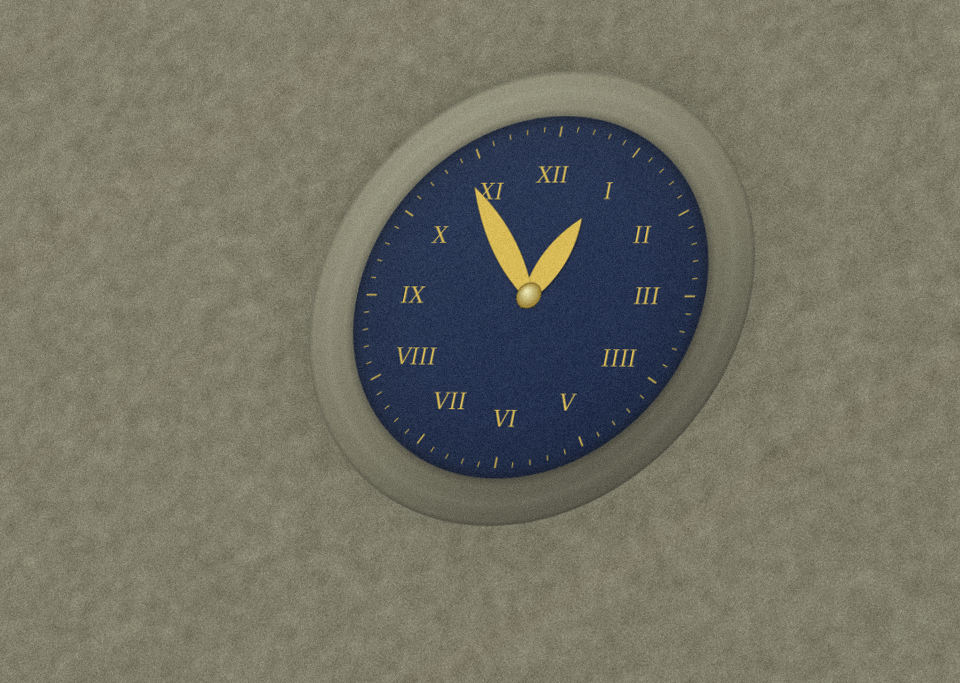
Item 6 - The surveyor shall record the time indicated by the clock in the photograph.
12:54
